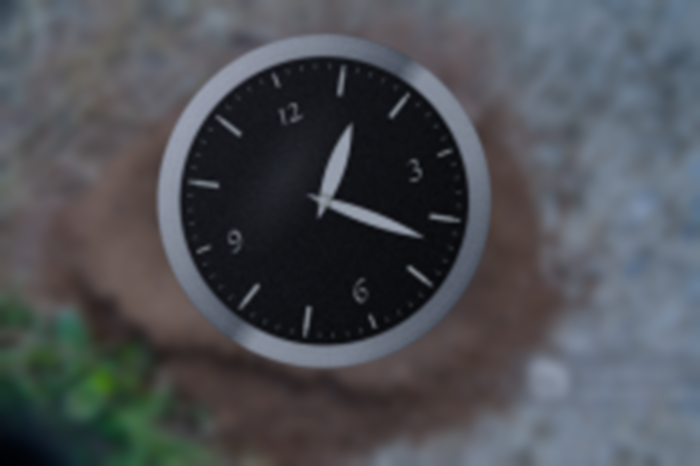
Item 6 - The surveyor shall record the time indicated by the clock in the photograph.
1:22
